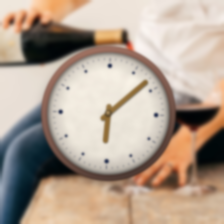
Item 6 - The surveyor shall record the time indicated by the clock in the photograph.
6:08
